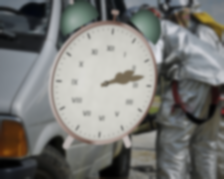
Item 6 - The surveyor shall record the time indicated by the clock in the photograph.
2:13
